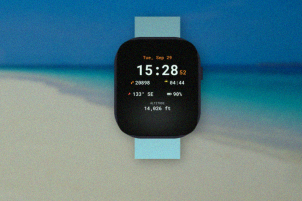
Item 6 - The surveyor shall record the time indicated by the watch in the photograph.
15:28
